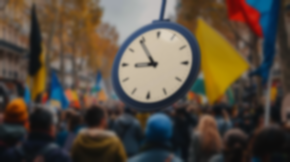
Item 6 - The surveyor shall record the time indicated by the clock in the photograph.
8:54
